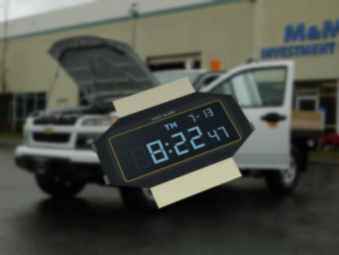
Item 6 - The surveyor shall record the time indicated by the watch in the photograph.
8:22:47
